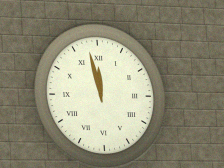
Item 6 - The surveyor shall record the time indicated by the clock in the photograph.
11:58
